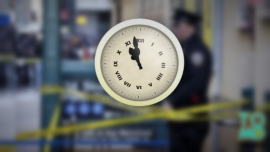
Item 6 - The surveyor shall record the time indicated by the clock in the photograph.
10:58
